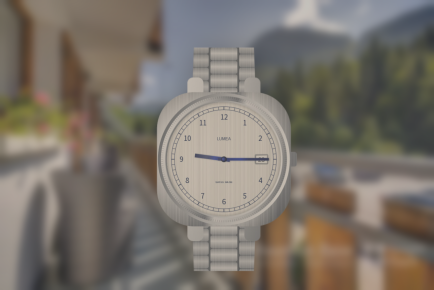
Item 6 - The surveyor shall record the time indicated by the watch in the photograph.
9:15
